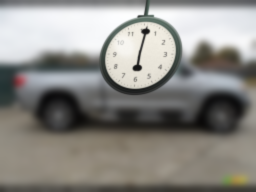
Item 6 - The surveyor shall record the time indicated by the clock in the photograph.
6:01
